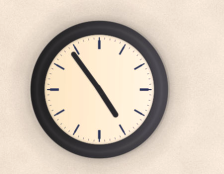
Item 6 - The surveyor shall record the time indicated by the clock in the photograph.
4:54
